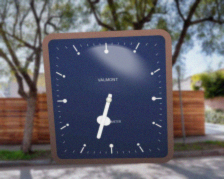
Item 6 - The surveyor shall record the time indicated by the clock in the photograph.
6:33
